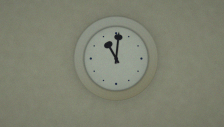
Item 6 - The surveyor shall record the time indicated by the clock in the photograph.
11:01
